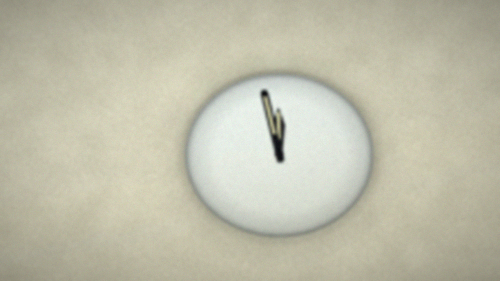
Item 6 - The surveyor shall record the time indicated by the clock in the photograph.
11:58
